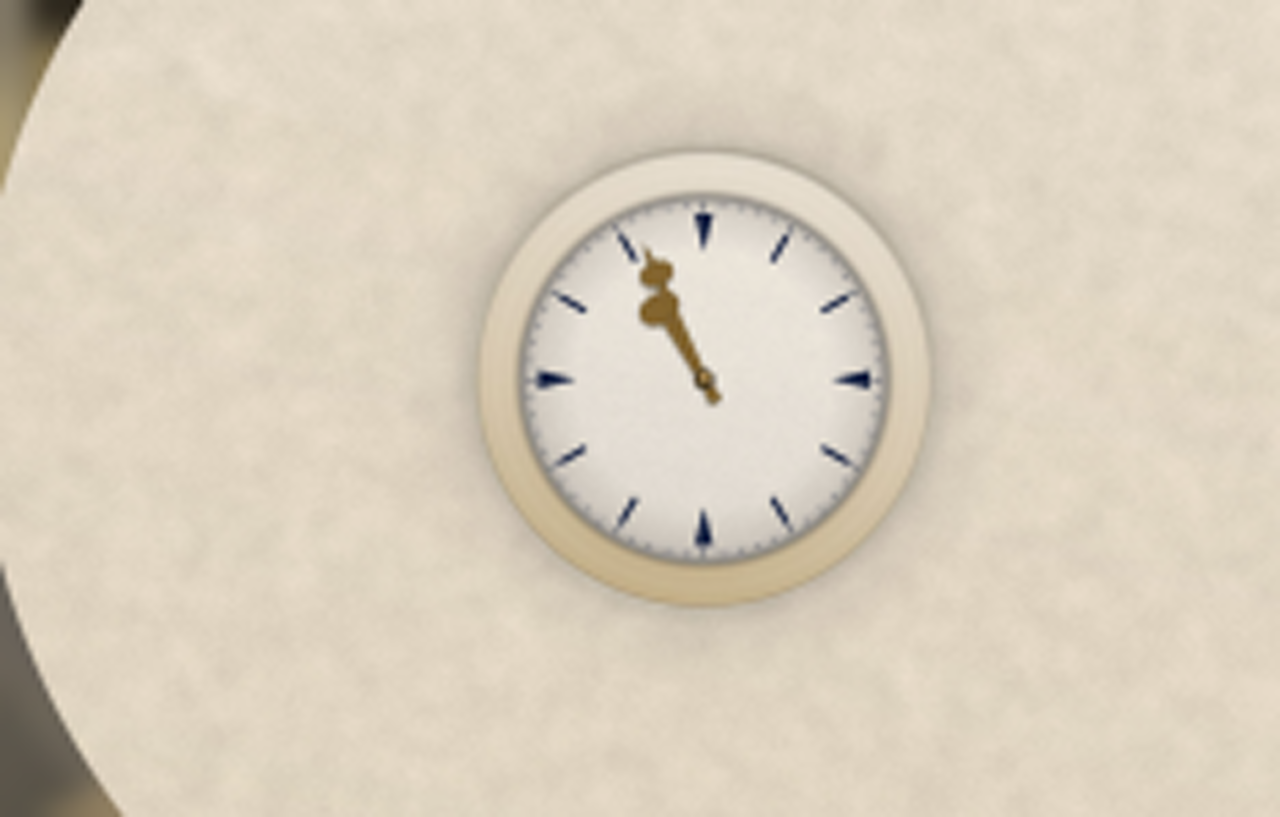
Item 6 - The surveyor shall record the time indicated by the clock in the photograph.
10:56
